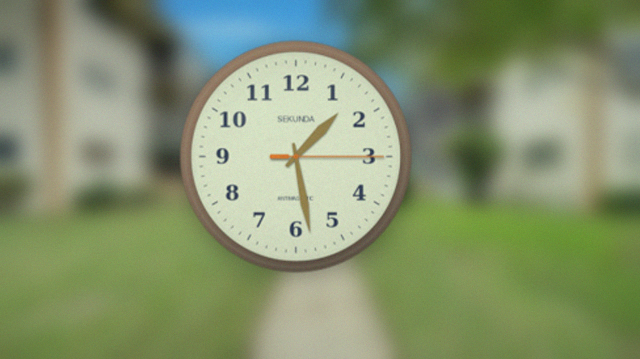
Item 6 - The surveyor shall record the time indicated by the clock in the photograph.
1:28:15
